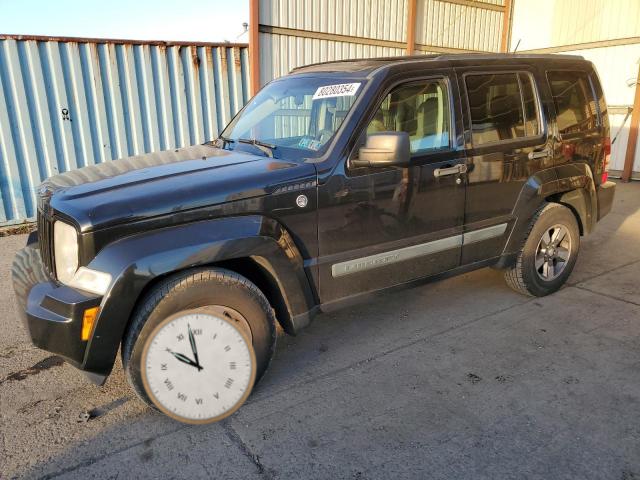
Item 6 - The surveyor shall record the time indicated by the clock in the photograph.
9:58
